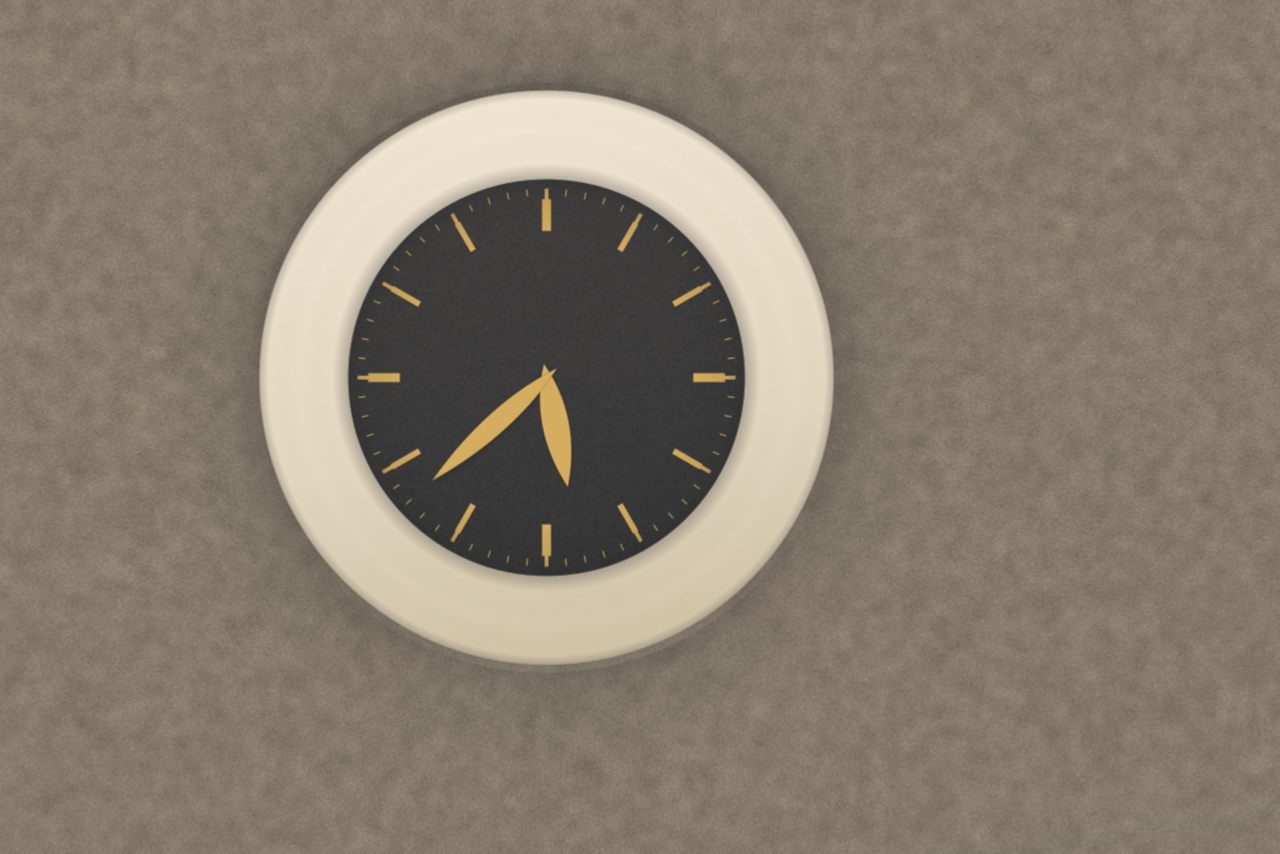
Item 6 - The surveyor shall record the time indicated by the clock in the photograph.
5:38
